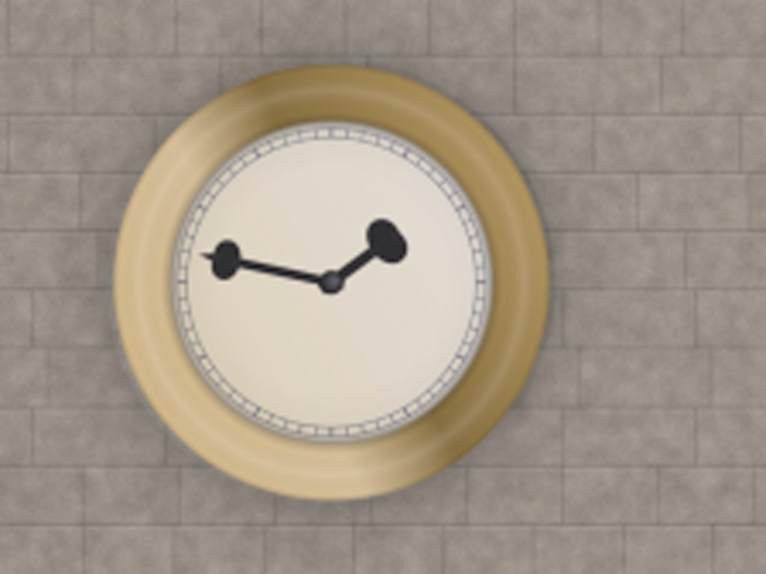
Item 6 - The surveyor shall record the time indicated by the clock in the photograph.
1:47
